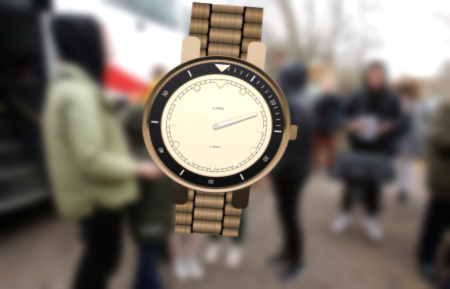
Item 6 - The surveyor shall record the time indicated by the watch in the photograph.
2:11
